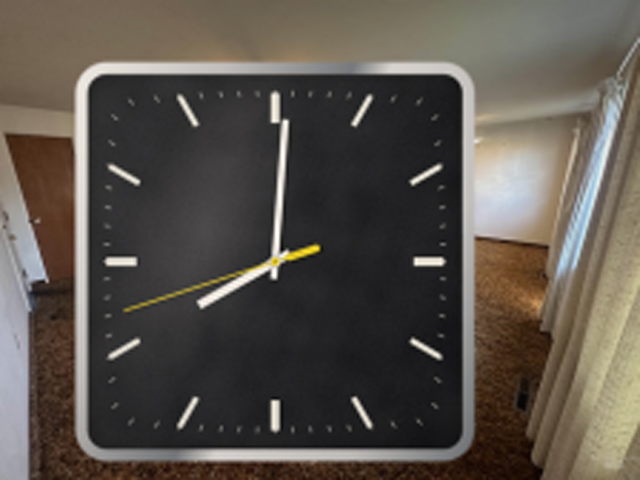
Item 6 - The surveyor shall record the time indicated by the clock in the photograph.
8:00:42
